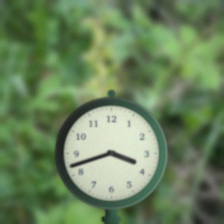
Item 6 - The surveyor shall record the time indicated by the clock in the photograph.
3:42
